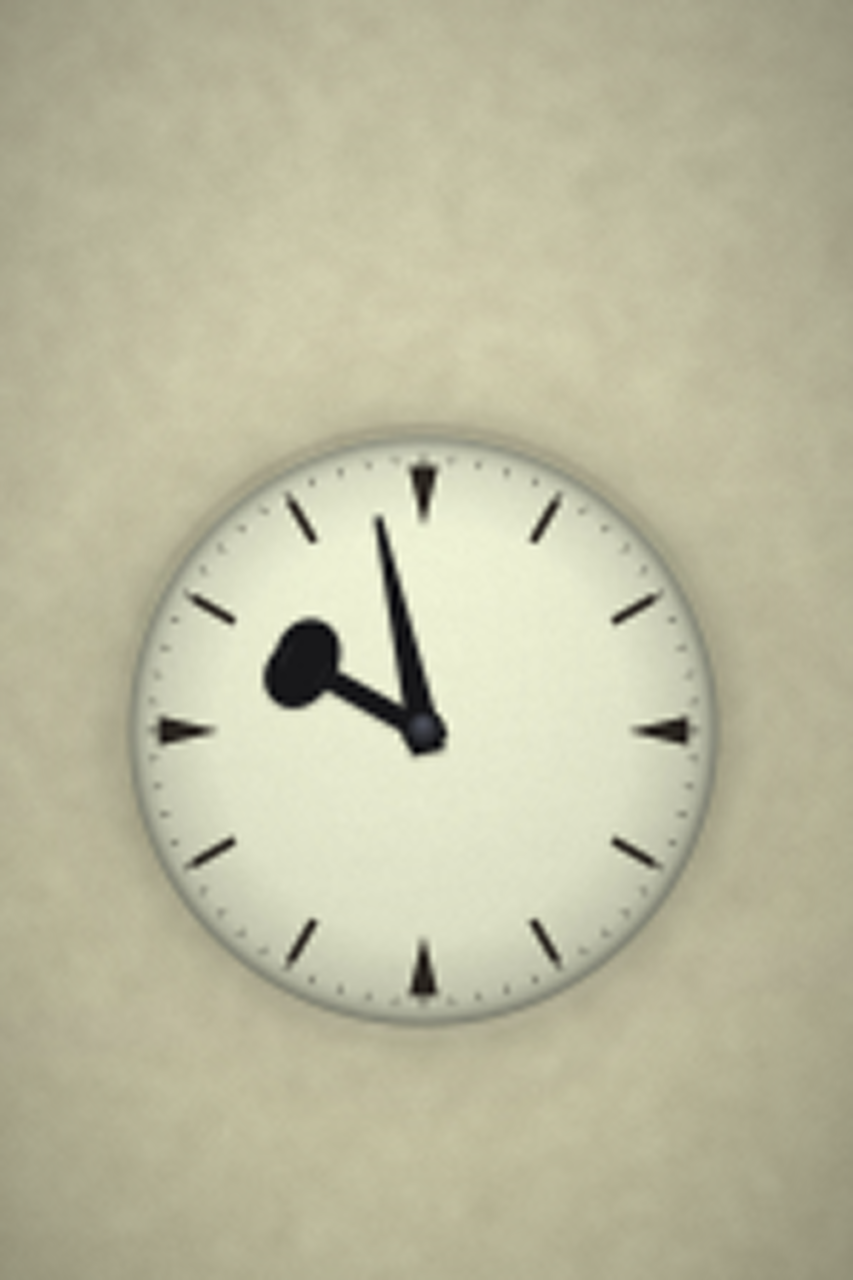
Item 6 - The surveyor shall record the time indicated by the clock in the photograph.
9:58
